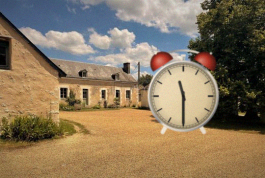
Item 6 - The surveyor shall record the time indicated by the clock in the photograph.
11:30
